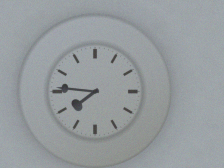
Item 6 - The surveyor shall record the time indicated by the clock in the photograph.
7:46
